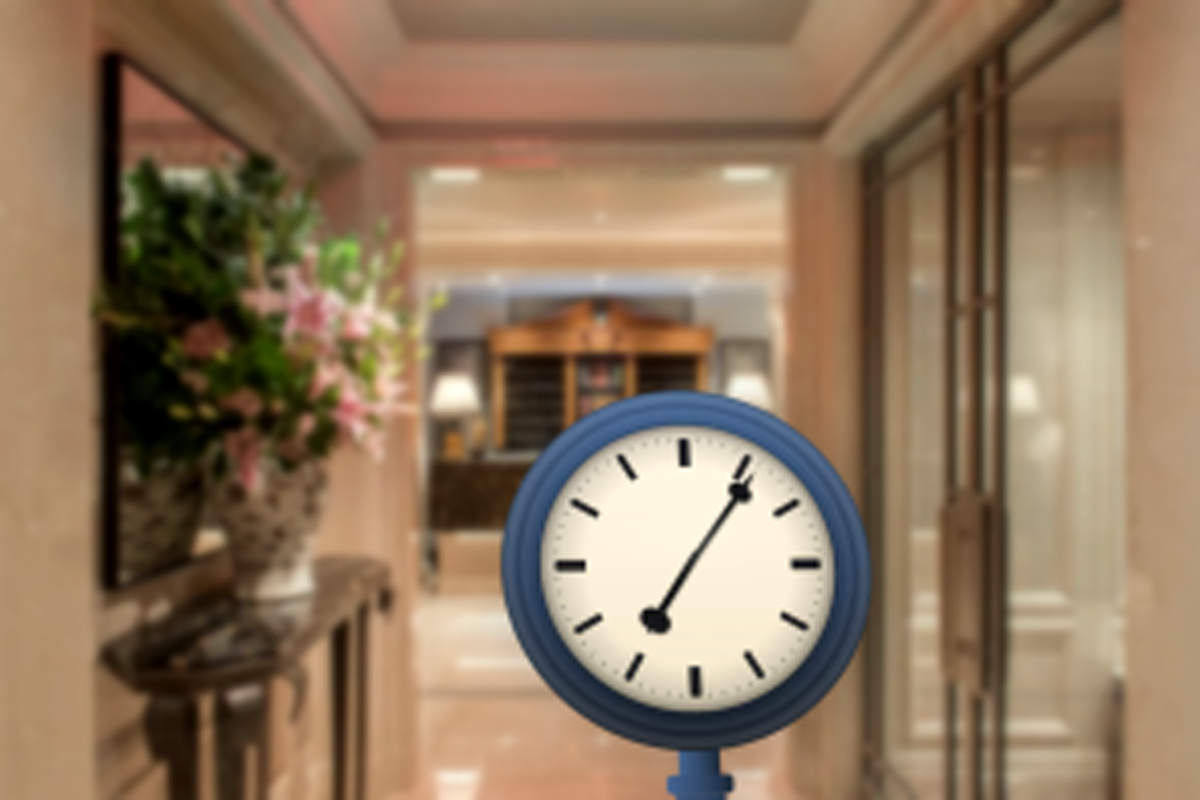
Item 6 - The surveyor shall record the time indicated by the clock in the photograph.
7:06
